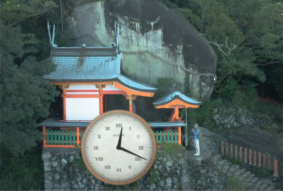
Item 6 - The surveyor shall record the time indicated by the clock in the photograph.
12:19
